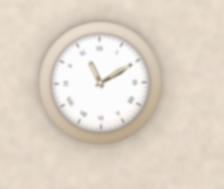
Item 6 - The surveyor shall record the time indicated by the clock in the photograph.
11:10
